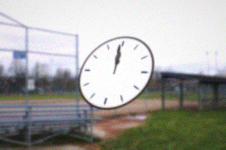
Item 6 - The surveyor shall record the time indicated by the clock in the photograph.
11:59
